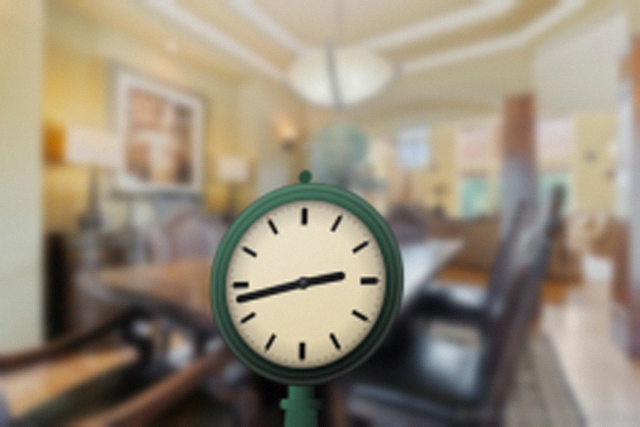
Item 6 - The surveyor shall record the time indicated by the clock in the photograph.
2:43
